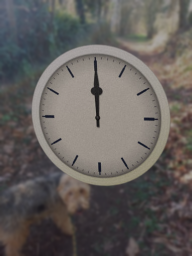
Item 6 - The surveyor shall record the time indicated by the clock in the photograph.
12:00
